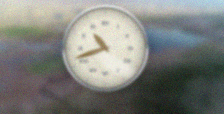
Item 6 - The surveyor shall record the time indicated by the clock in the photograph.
10:42
